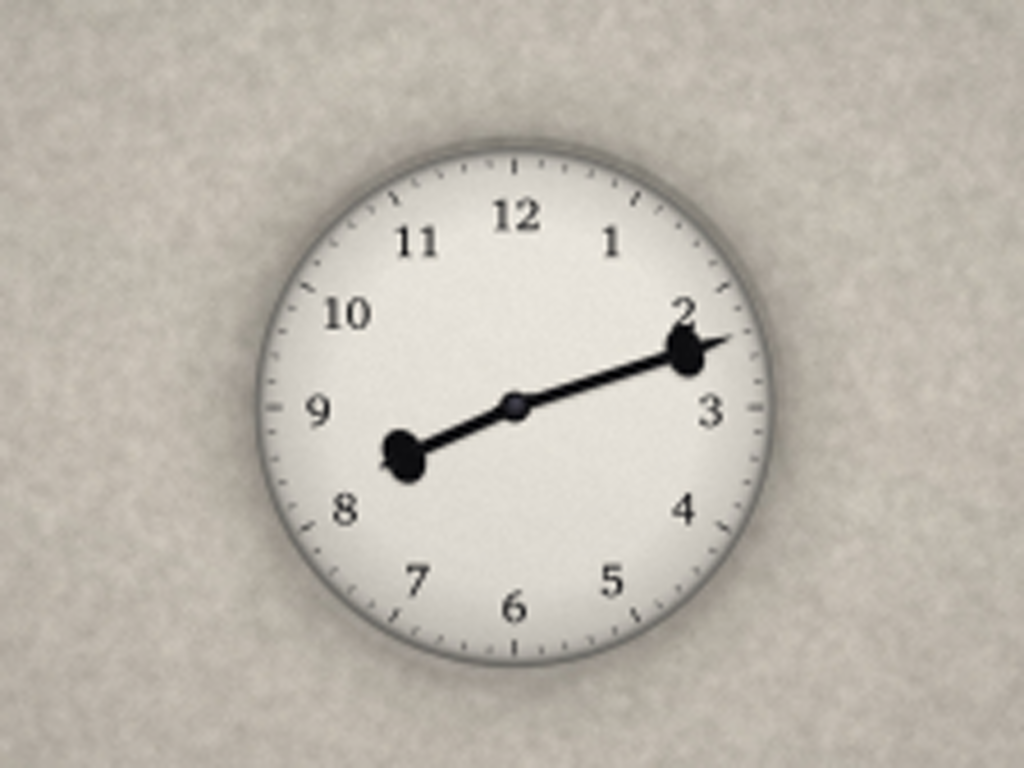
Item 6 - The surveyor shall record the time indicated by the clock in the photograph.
8:12
